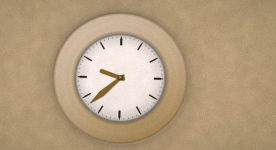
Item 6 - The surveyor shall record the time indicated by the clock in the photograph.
9:38
